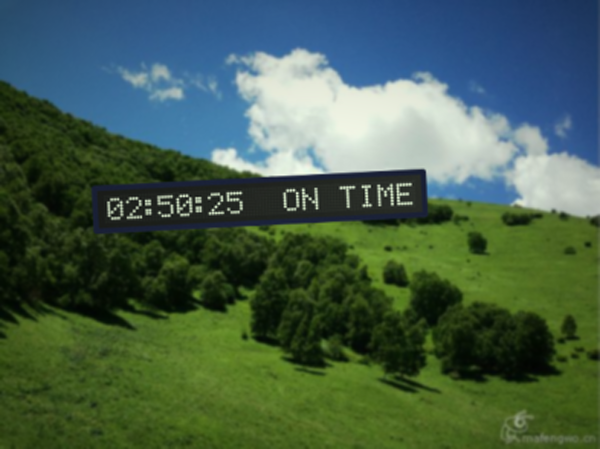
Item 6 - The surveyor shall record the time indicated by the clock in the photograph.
2:50:25
